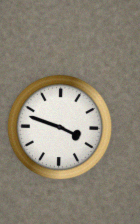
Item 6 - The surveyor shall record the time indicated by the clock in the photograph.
3:48
